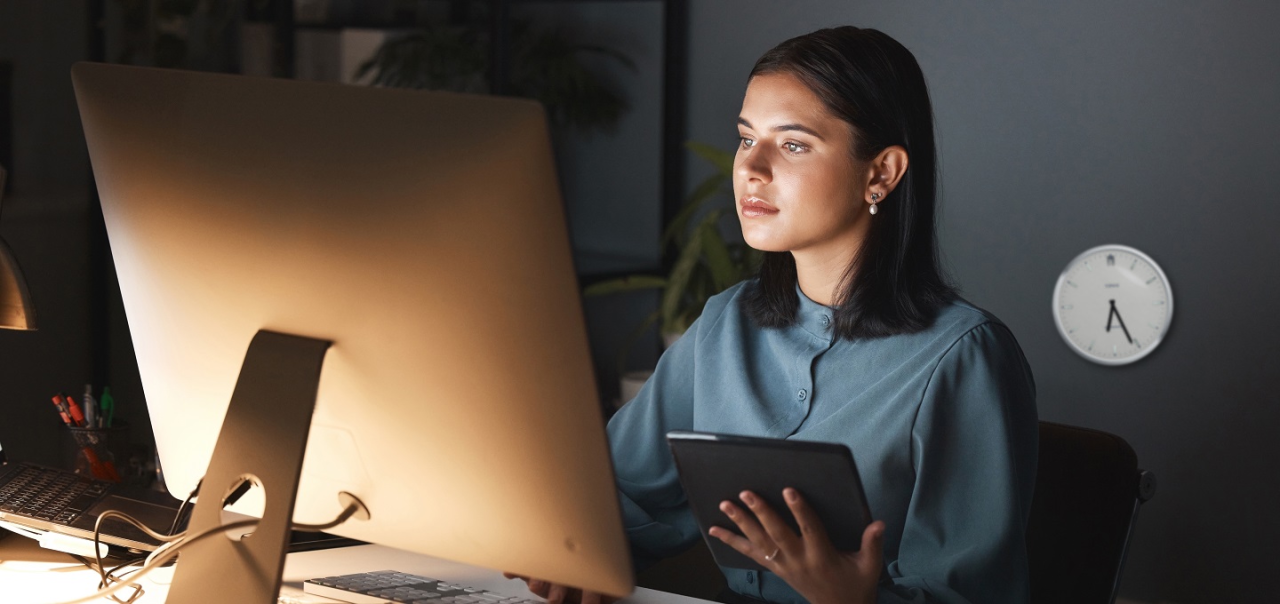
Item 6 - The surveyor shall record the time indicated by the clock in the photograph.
6:26
